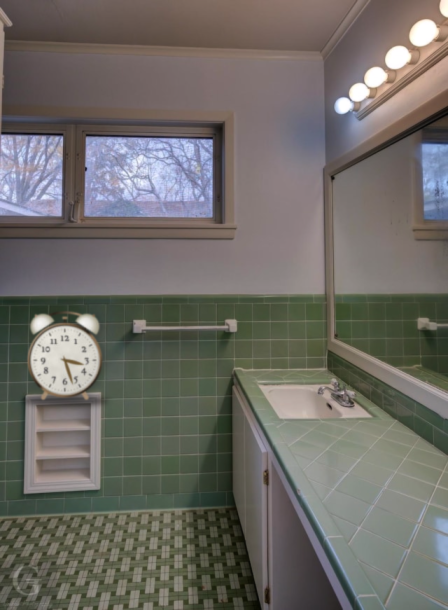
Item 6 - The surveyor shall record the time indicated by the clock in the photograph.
3:27
